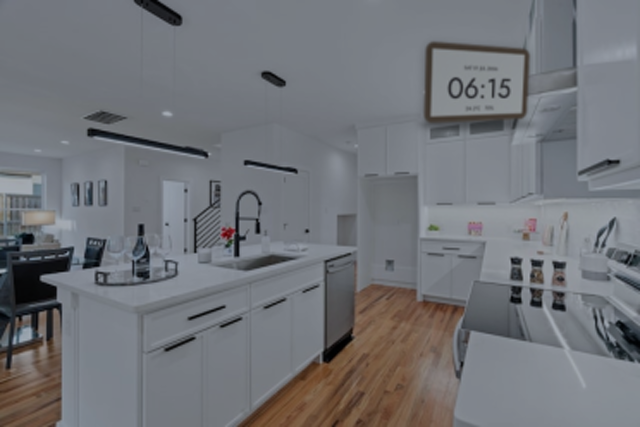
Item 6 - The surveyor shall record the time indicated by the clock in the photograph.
6:15
